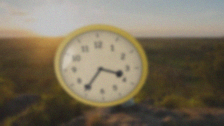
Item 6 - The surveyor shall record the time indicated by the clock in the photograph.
3:36
